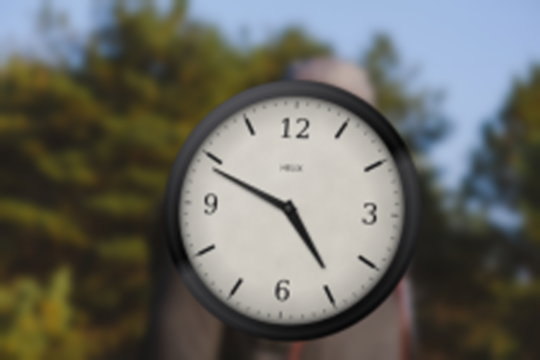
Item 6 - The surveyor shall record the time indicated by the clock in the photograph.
4:49
